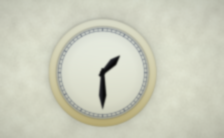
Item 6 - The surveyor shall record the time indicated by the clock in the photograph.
1:30
